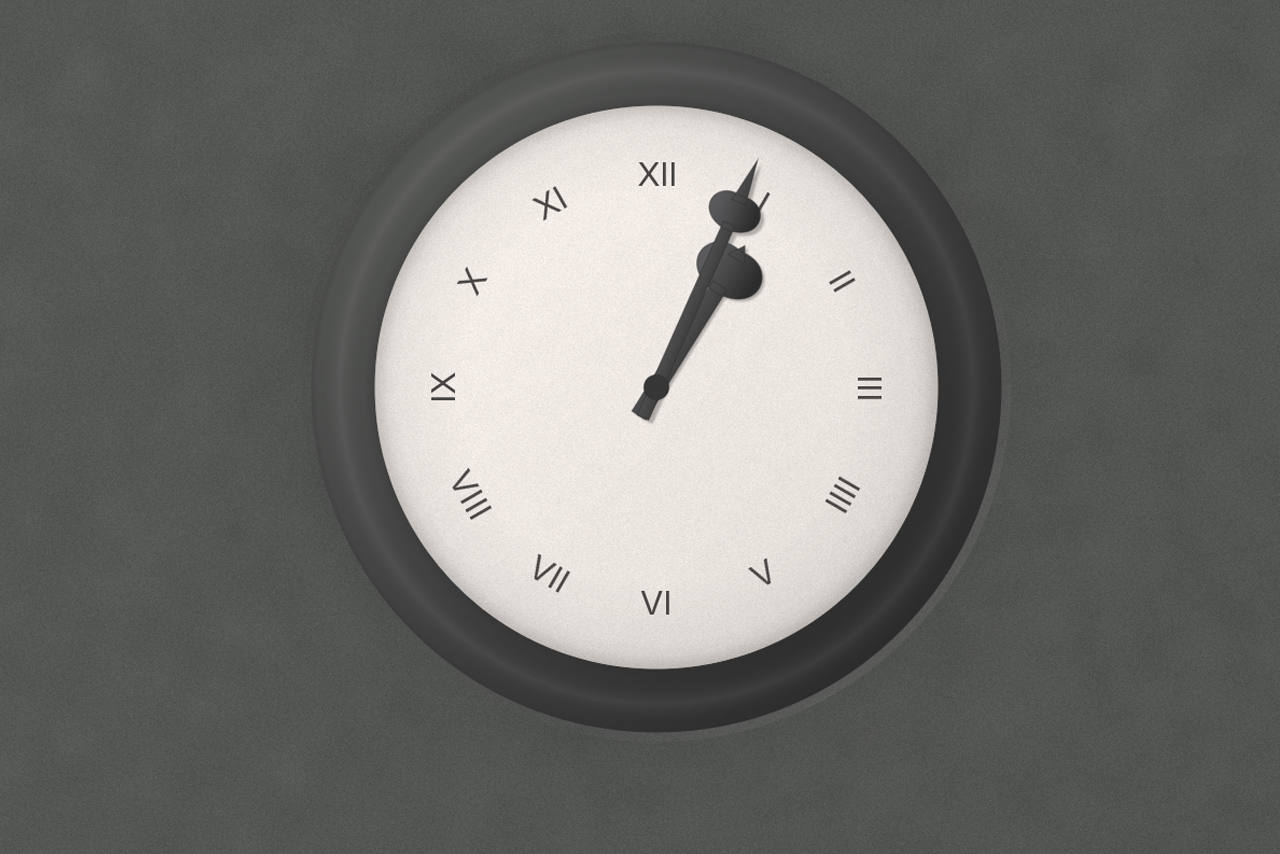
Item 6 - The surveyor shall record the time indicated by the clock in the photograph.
1:04
